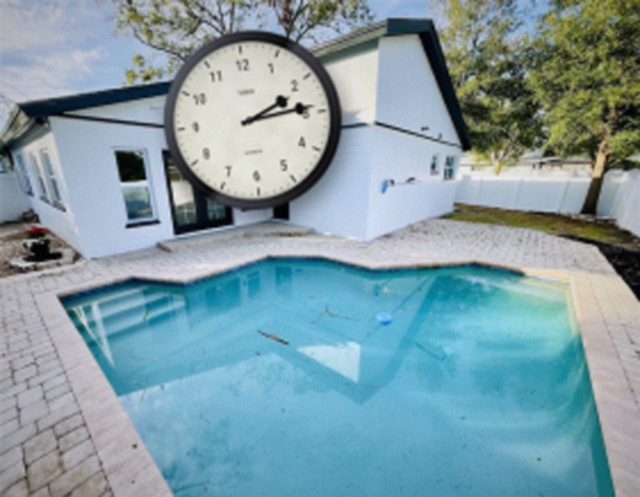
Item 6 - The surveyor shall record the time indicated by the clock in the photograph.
2:14
